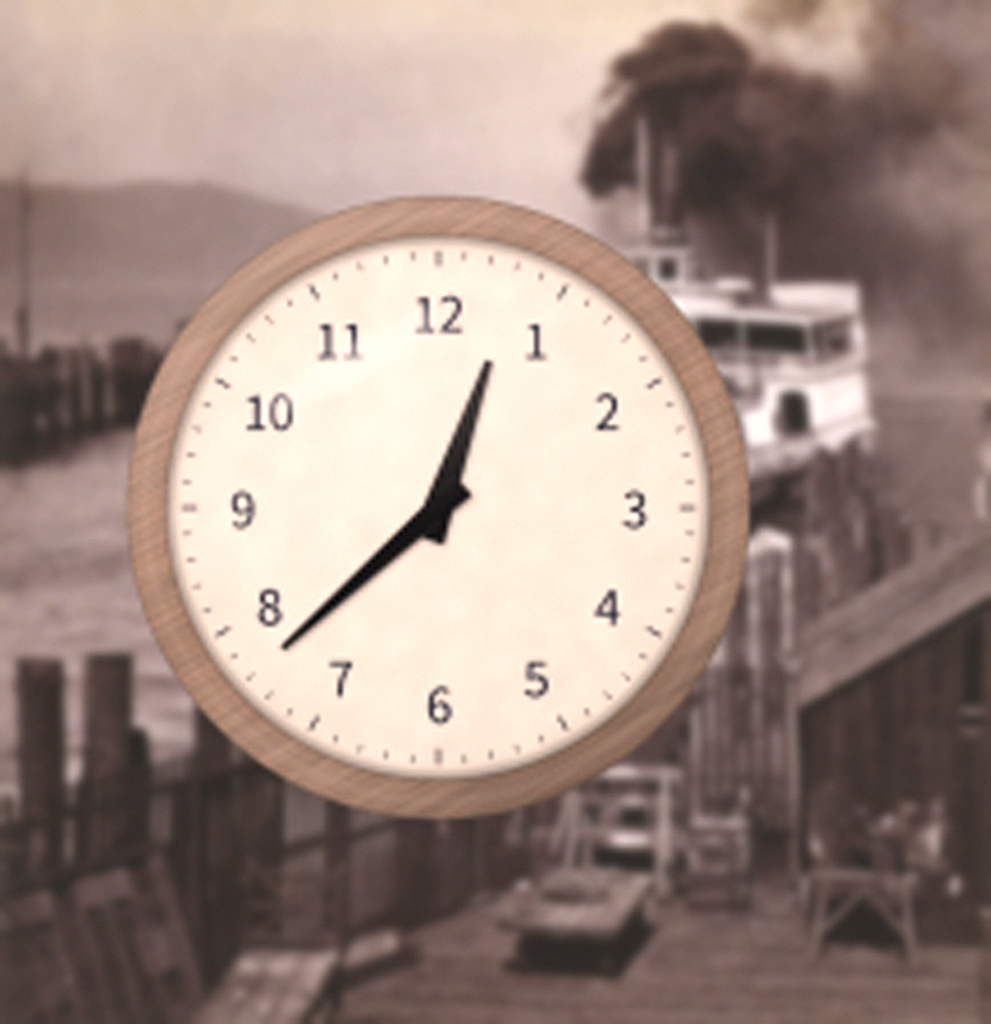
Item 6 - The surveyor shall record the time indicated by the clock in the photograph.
12:38
